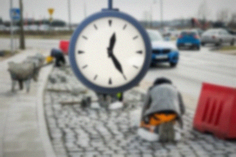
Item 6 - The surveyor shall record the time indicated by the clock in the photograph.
12:25
